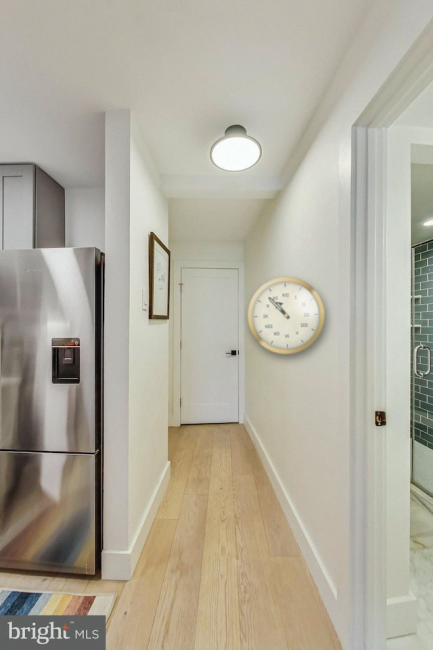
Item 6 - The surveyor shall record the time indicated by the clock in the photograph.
10:53
